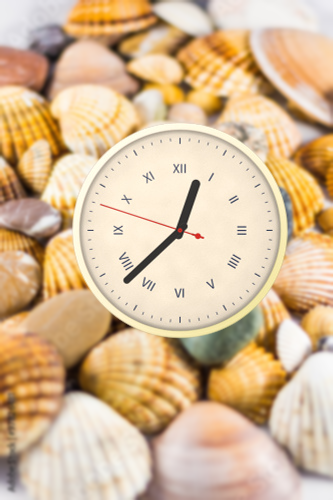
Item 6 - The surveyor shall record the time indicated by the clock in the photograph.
12:37:48
